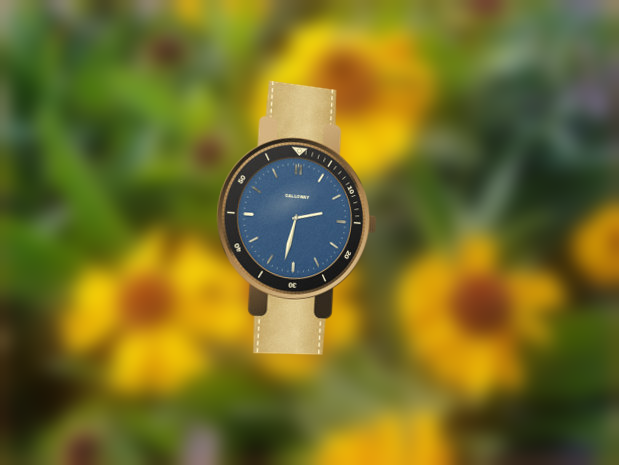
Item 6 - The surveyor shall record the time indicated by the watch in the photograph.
2:32
